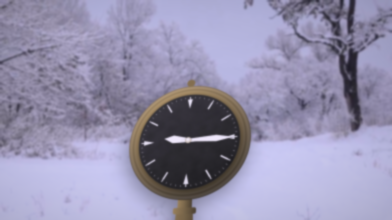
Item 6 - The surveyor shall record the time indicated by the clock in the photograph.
9:15
